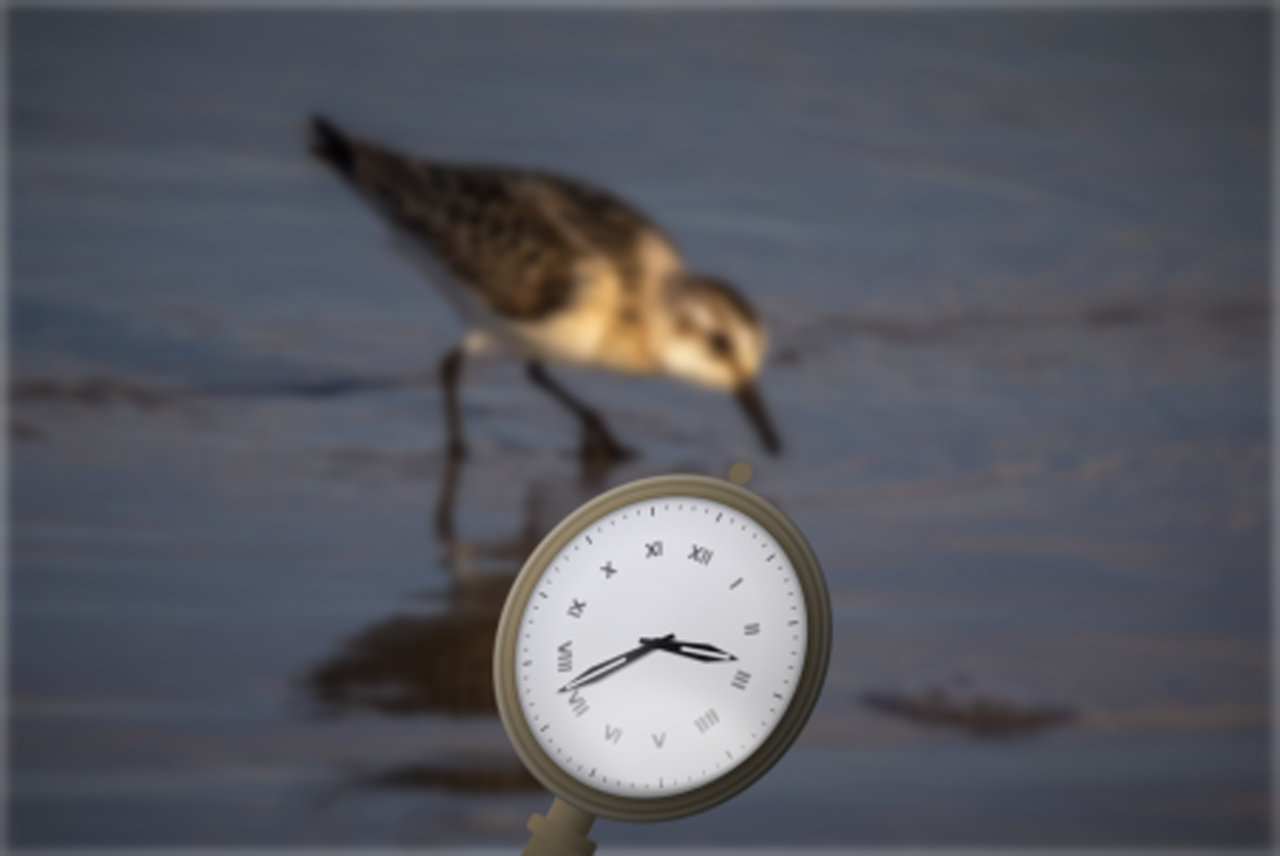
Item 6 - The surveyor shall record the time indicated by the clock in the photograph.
2:37
